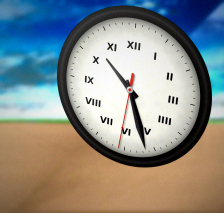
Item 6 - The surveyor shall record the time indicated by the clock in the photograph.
10:26:31
